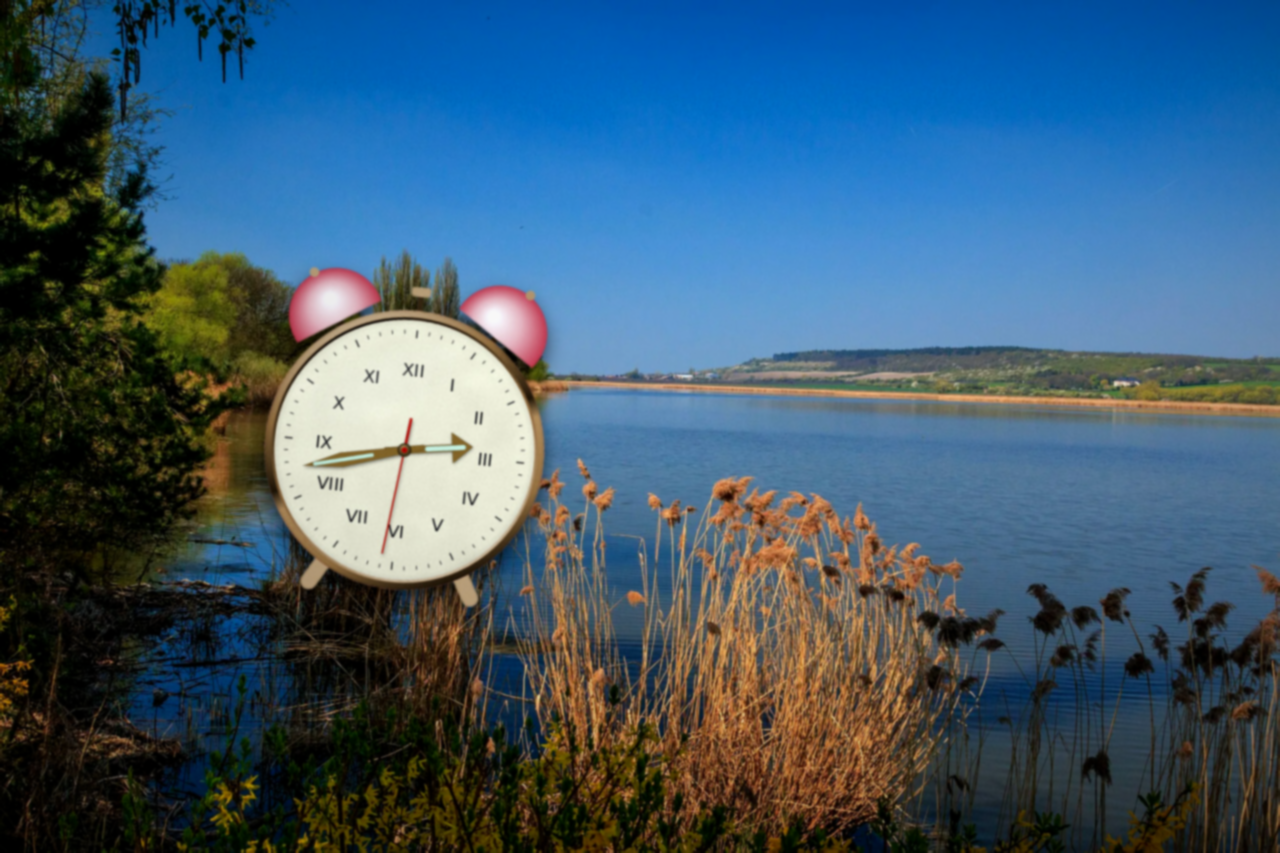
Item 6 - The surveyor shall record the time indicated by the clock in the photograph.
2:42:31
